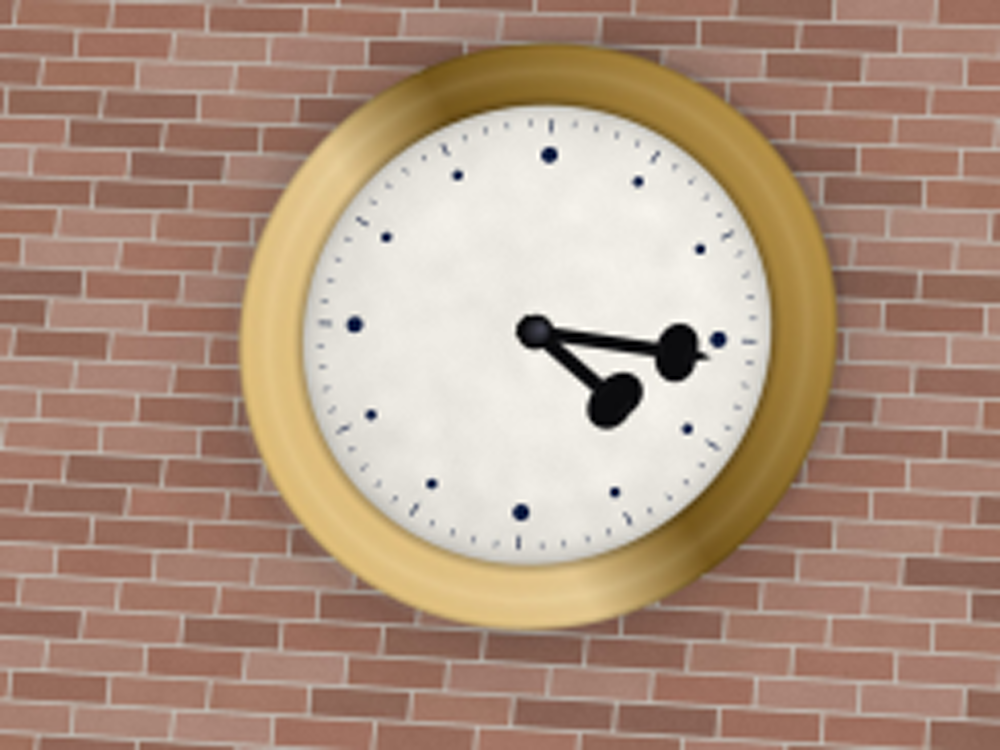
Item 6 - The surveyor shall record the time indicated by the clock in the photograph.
4:16
